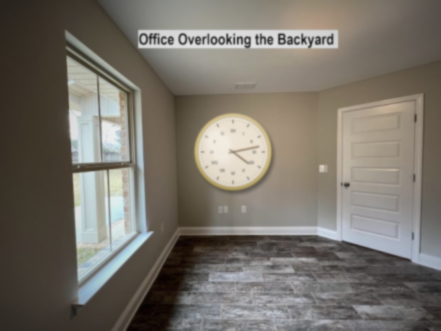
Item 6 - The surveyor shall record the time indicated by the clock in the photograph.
4:13
